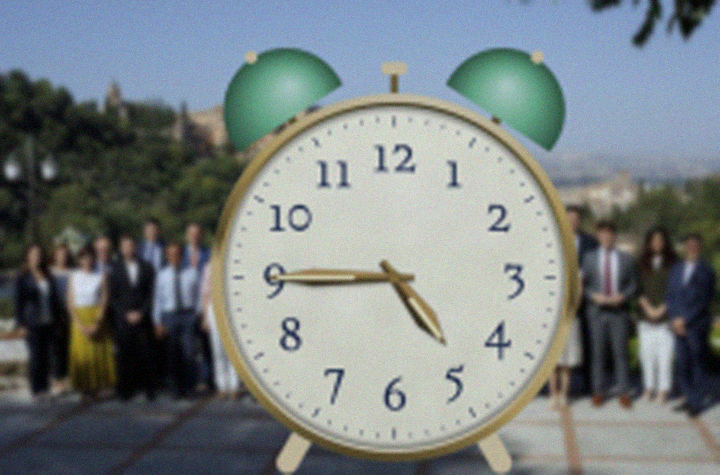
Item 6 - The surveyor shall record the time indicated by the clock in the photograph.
4:45
